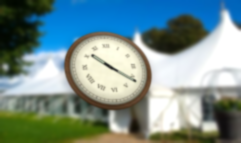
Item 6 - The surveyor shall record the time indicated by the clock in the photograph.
10:21
